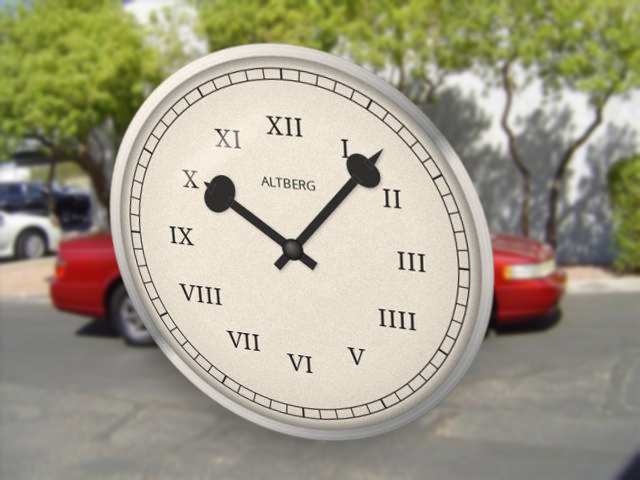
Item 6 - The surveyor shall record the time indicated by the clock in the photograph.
10:07
